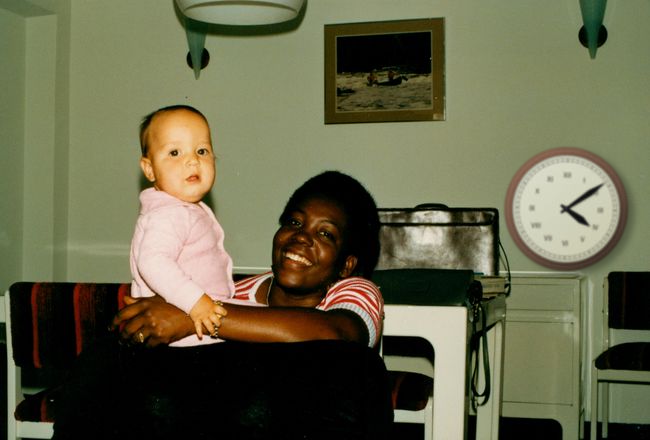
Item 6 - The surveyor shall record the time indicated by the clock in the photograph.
4:09
